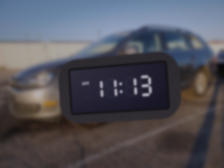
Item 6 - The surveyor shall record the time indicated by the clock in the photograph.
11:13
